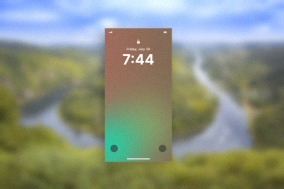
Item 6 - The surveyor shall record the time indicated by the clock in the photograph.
7:44
